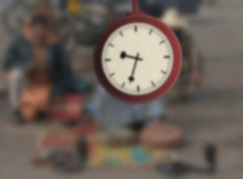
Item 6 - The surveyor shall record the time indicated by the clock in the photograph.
9:33
